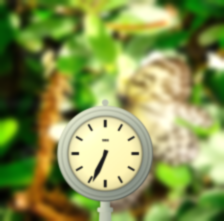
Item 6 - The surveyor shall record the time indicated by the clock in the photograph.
6:34
